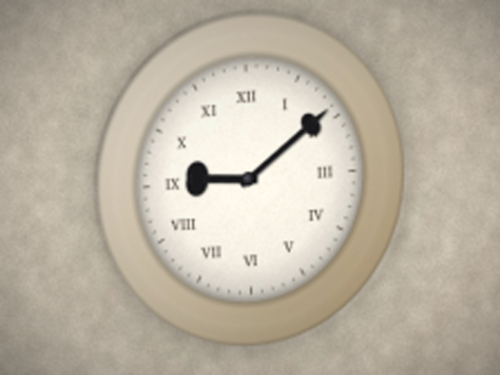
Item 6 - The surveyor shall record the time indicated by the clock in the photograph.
9:09
